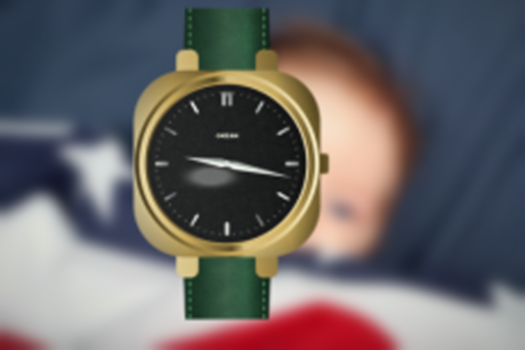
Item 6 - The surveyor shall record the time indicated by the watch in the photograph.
9:17
